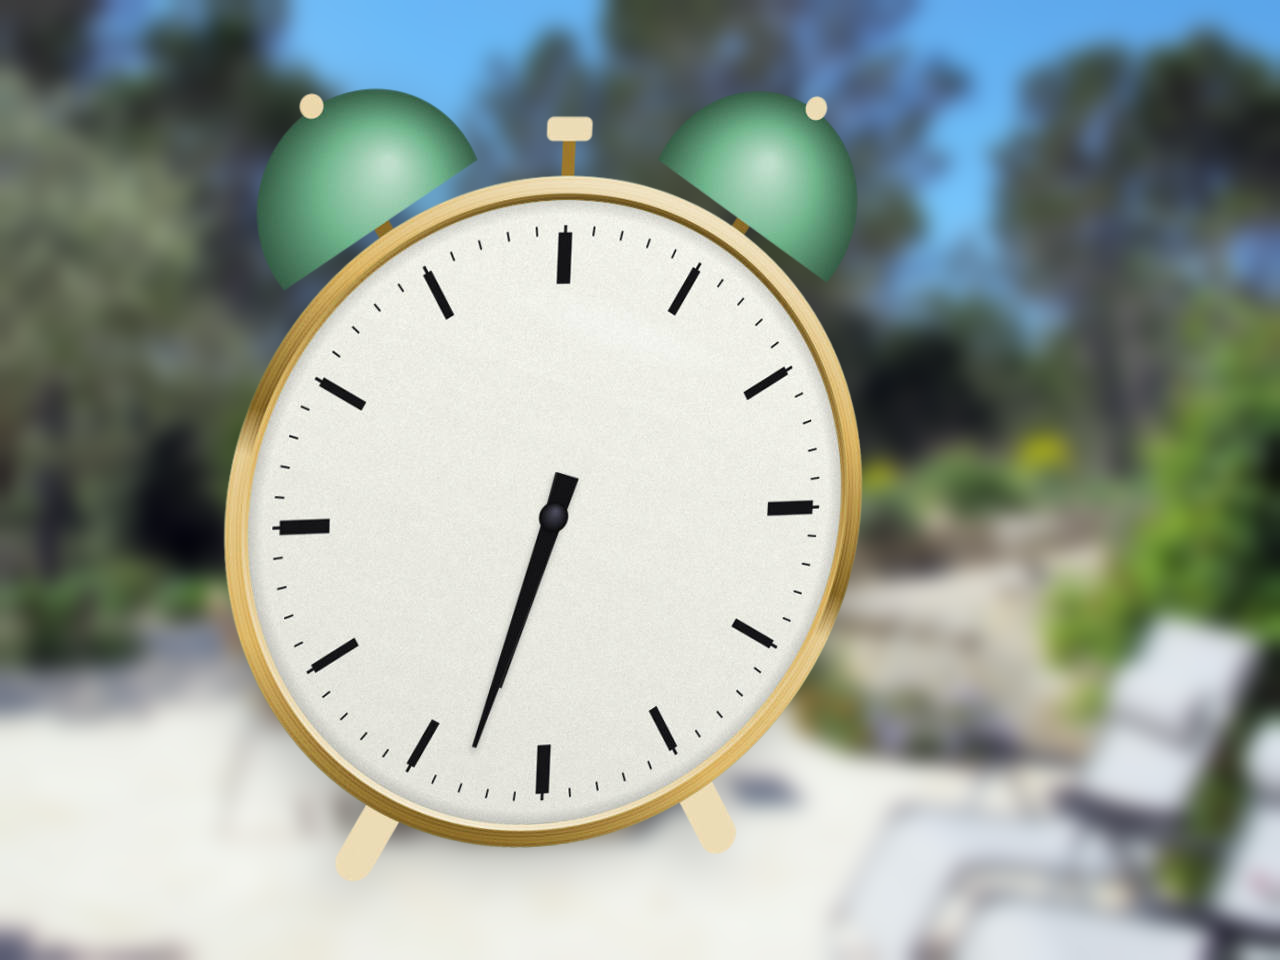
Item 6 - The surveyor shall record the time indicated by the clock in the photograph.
6:33
